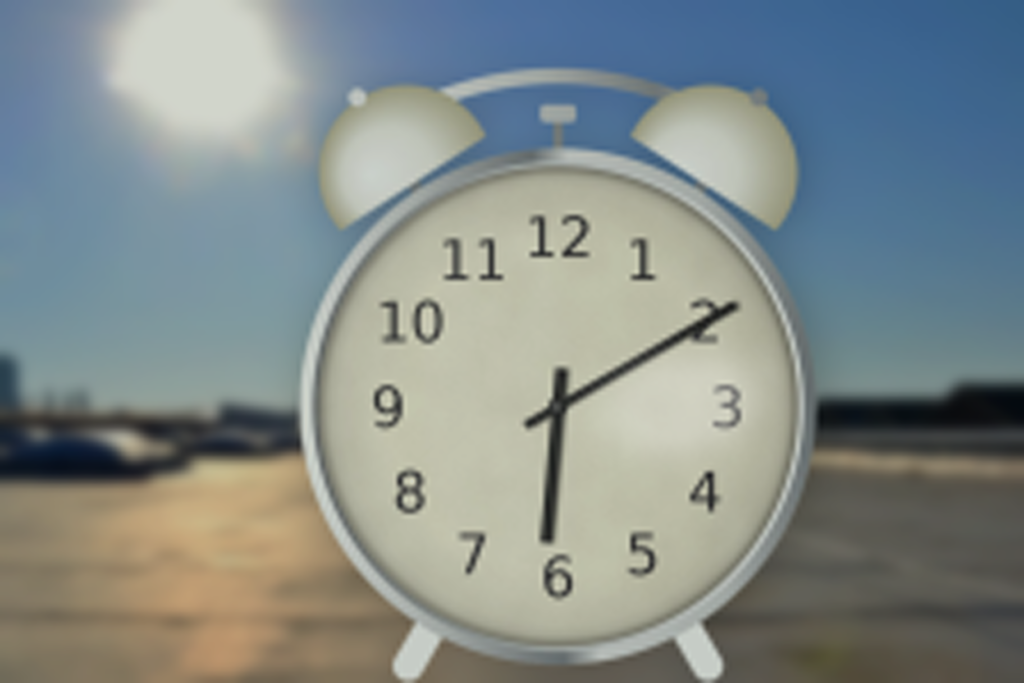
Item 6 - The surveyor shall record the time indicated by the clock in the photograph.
6:10
